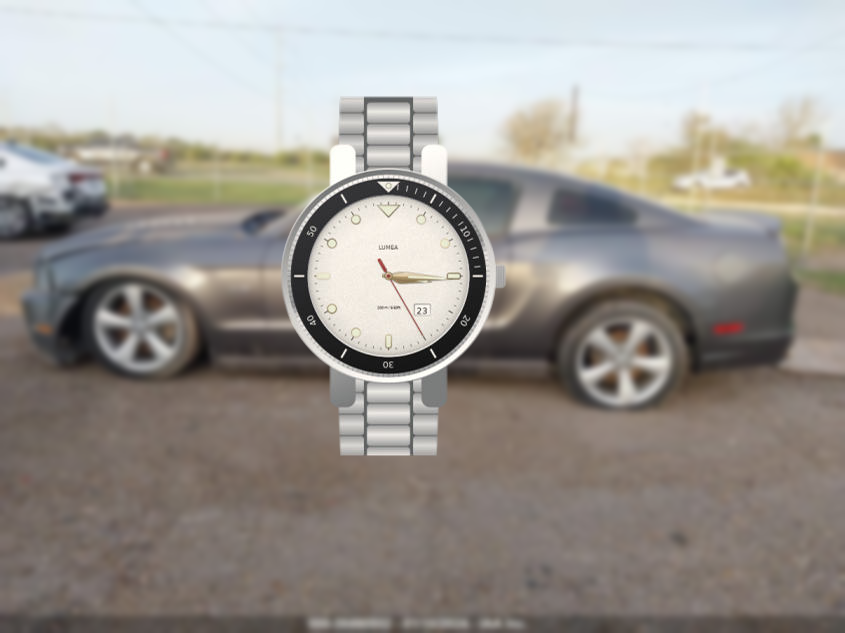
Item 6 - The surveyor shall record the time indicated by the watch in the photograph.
3:15:25
